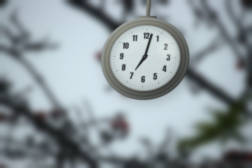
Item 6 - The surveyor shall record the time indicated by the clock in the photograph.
7:02
